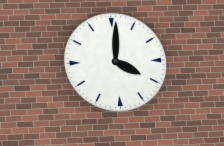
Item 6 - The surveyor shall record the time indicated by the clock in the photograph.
4:01
